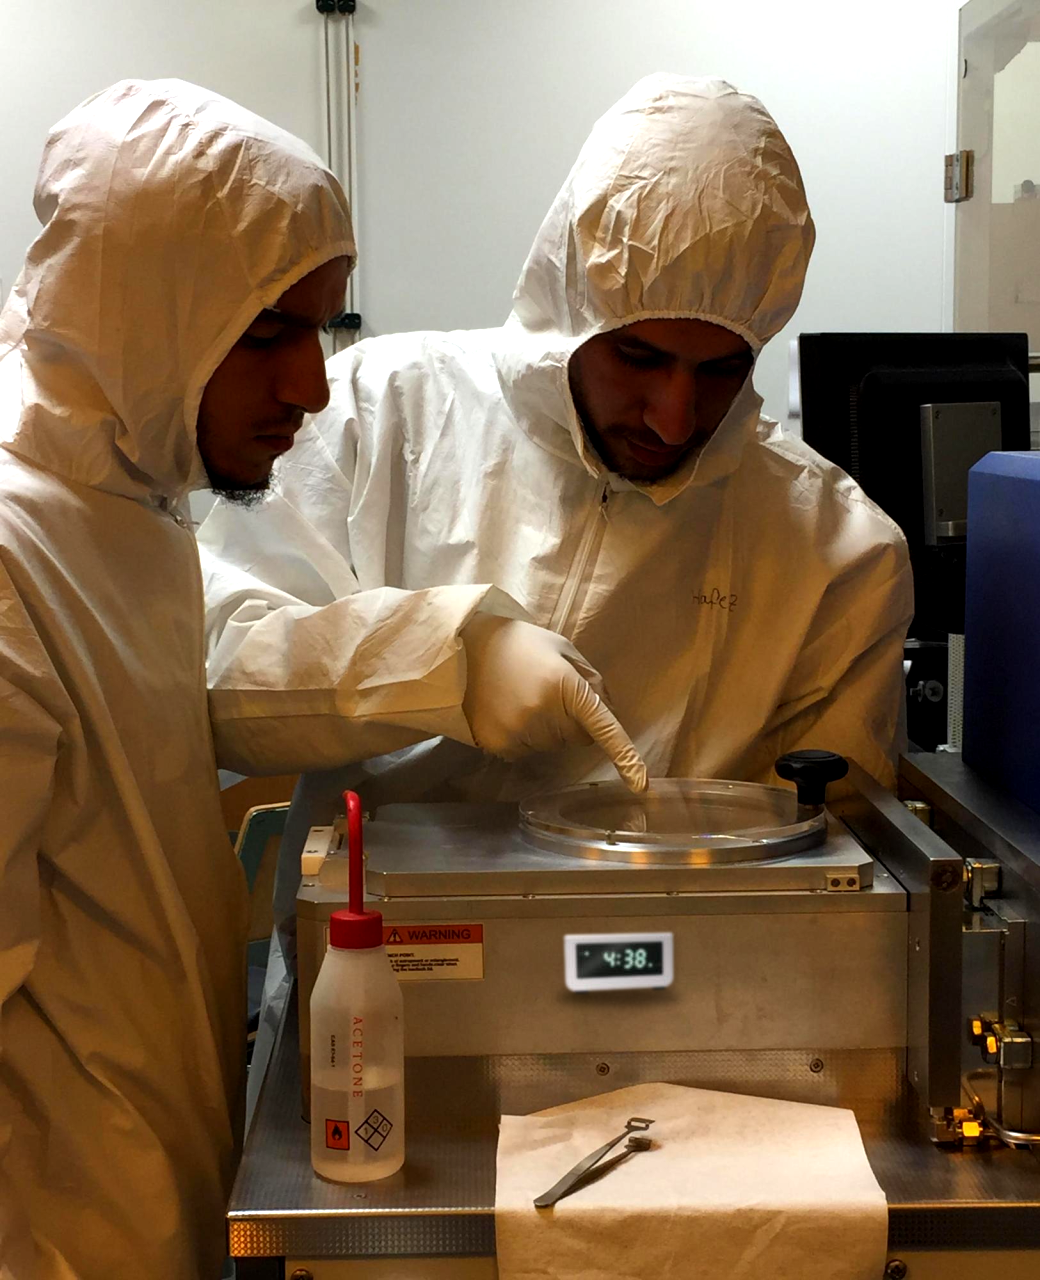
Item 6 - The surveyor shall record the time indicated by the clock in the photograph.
4:38
